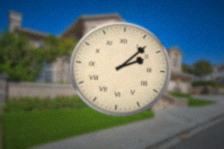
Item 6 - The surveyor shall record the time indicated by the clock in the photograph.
2:07
